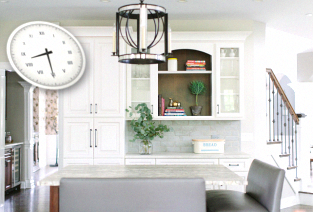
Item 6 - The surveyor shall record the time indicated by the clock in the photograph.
8:30
